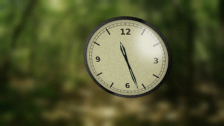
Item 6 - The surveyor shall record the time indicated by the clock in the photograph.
11:27
